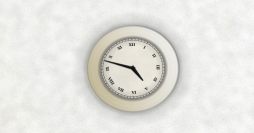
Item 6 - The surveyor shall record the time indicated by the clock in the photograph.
4:48
